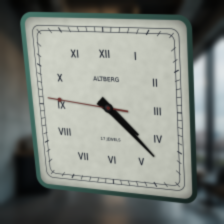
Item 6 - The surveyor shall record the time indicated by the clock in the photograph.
4:22:46
